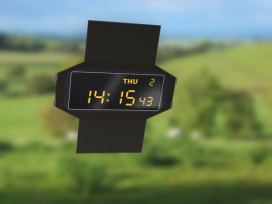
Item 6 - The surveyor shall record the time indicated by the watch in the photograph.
14:15:43
